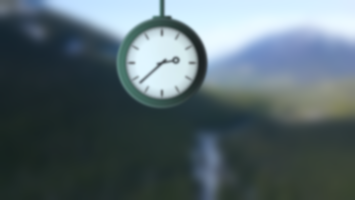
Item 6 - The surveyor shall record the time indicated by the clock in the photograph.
2:38
